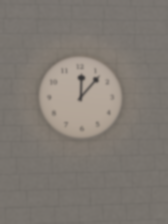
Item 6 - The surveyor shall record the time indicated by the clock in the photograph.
12:07
